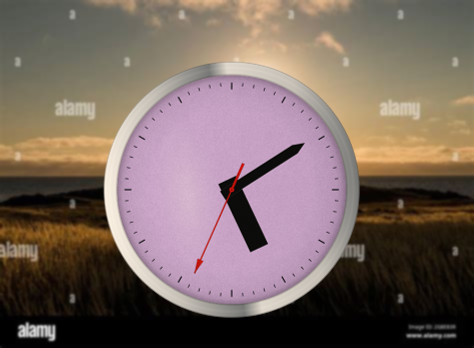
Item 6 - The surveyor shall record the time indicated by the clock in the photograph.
5:09:34
